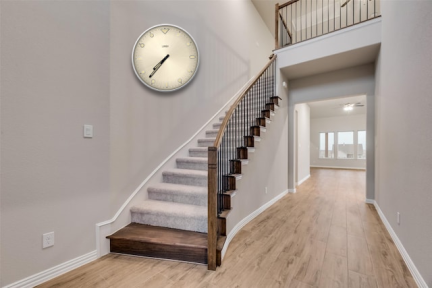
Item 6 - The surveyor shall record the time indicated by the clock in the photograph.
7:37
